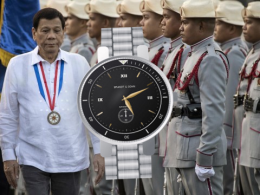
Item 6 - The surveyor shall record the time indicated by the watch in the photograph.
5:11
